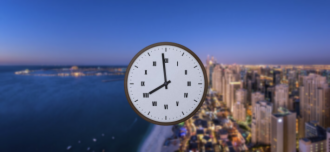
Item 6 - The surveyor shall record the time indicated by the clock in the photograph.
7:59
